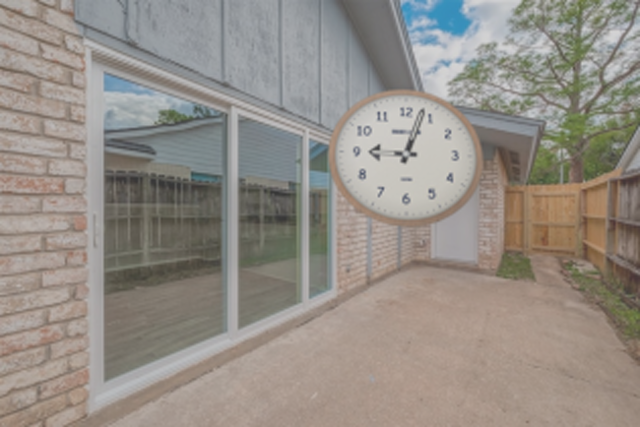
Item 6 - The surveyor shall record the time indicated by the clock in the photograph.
9:03
